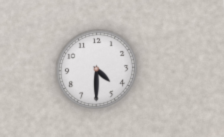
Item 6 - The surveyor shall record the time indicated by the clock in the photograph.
4:30
